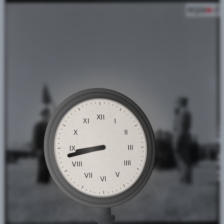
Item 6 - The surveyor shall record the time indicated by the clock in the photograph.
8:43
